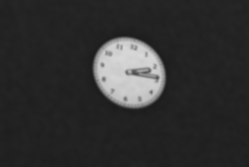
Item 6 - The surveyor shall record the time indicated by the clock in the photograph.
2:14
